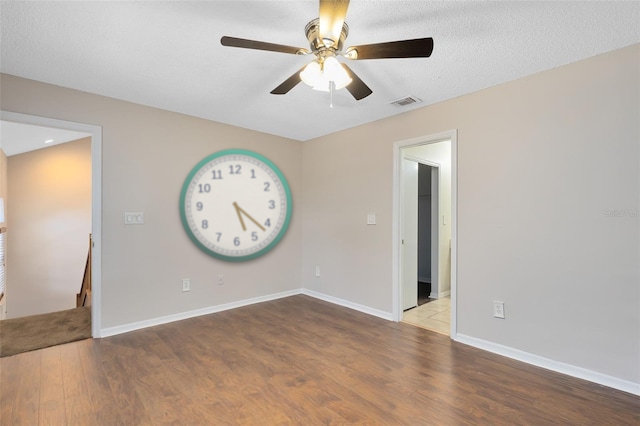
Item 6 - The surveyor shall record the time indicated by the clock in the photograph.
5:22
